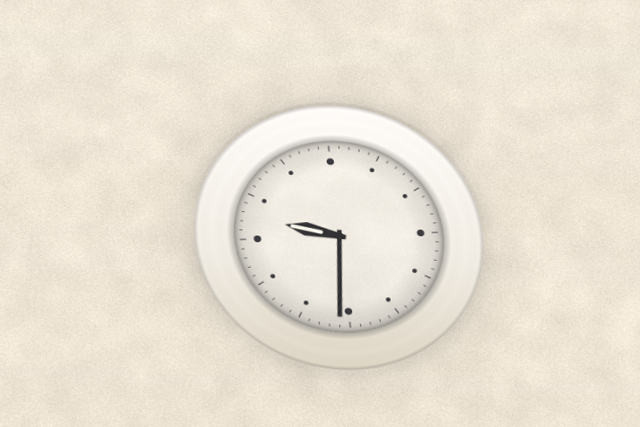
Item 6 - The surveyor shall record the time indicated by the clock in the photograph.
9:31
